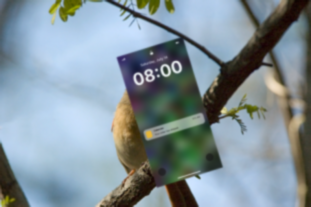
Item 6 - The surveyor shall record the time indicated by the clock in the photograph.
8:00
